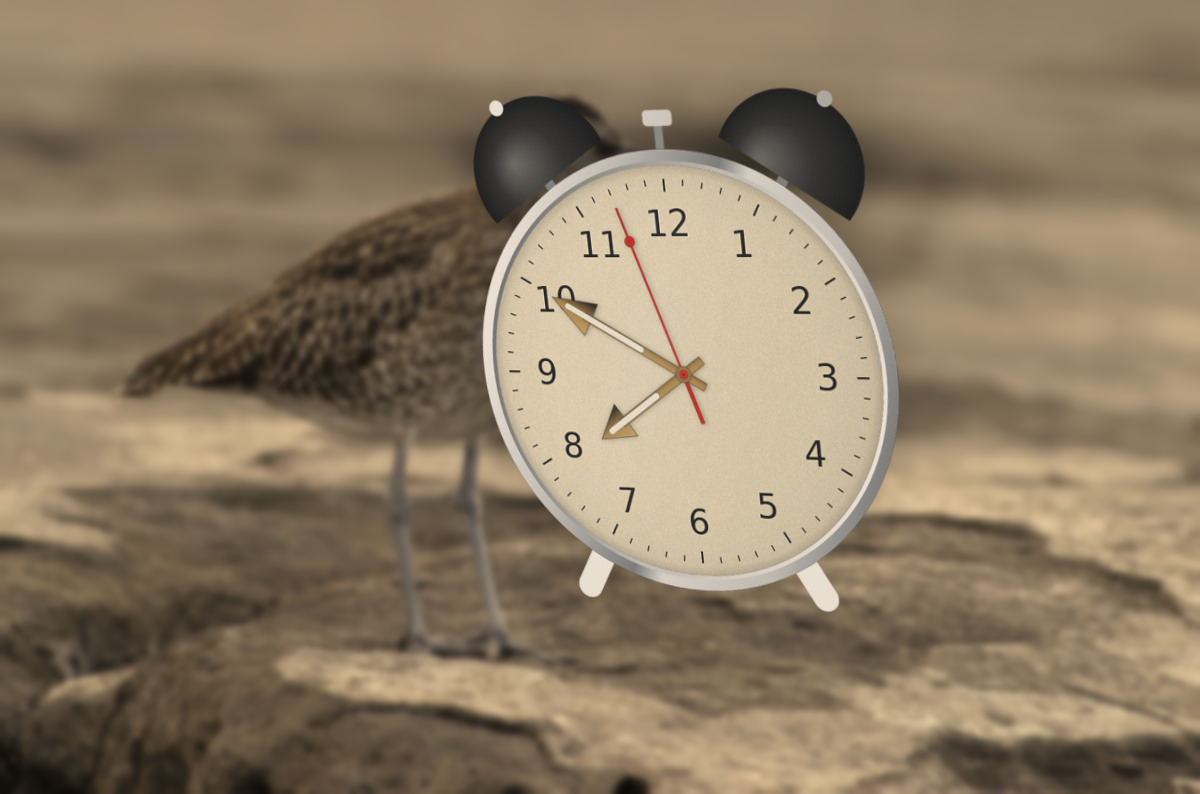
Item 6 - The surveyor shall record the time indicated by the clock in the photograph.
7:49:57
